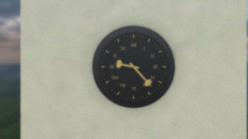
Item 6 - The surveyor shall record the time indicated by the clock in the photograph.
9:23
